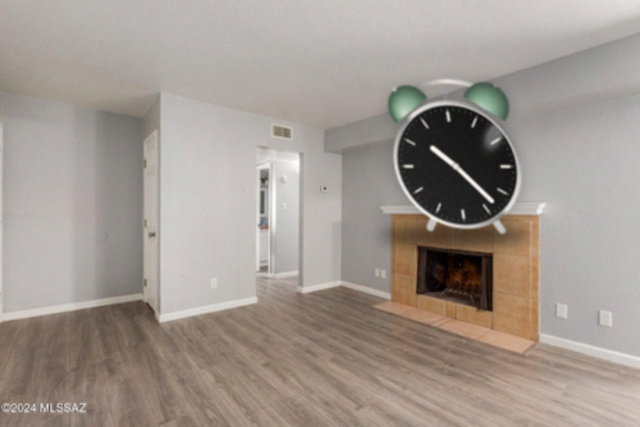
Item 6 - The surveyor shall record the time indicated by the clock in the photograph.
10:23
